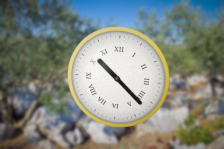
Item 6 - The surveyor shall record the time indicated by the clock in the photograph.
10:22
